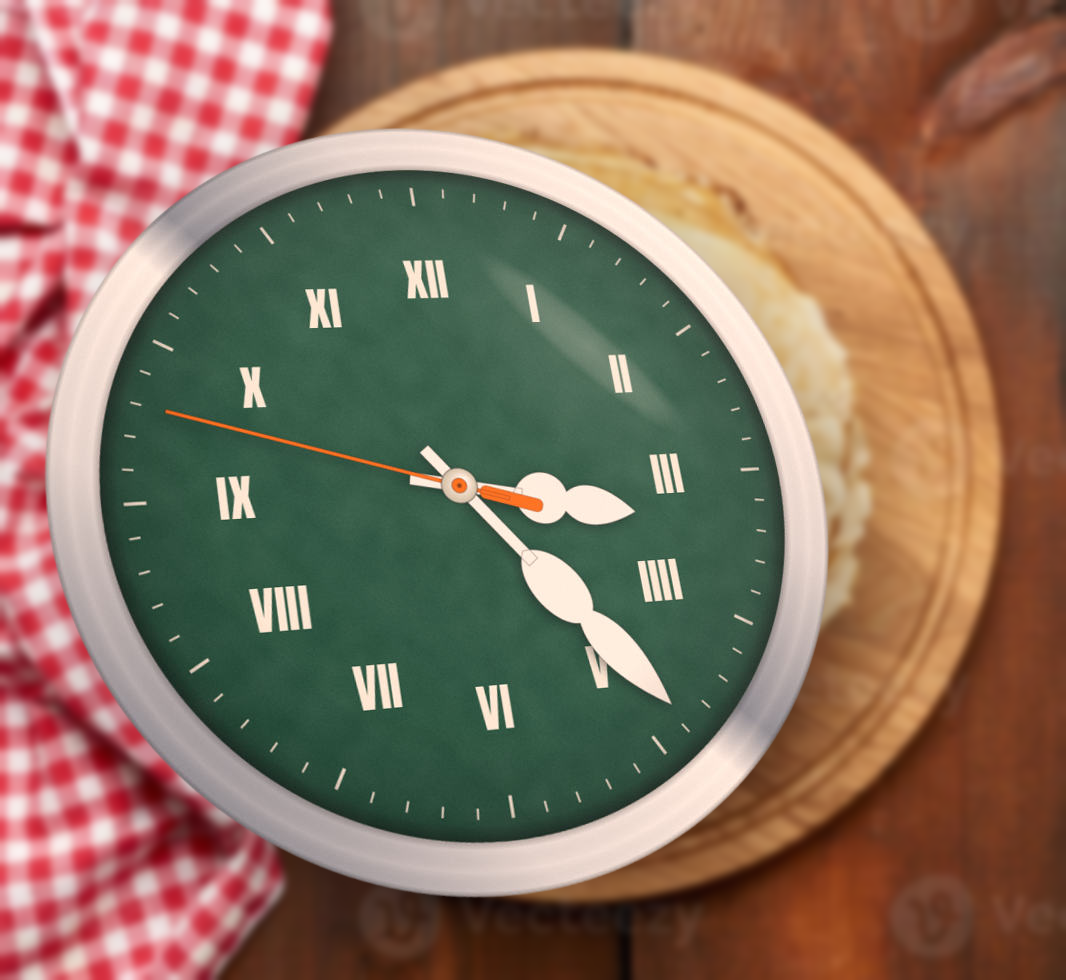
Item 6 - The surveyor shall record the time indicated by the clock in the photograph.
3:23:48
